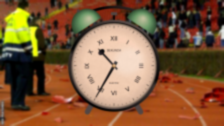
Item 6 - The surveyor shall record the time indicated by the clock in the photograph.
10:35
